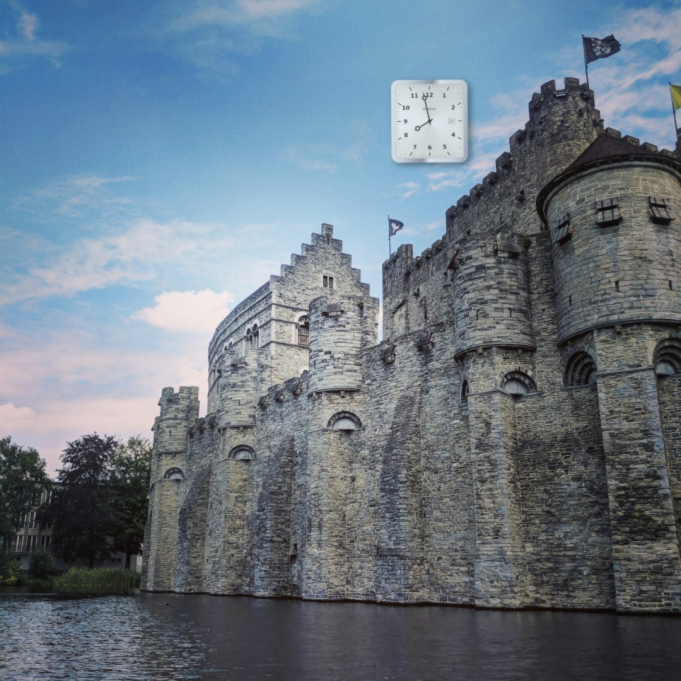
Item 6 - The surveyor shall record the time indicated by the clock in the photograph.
7:58
